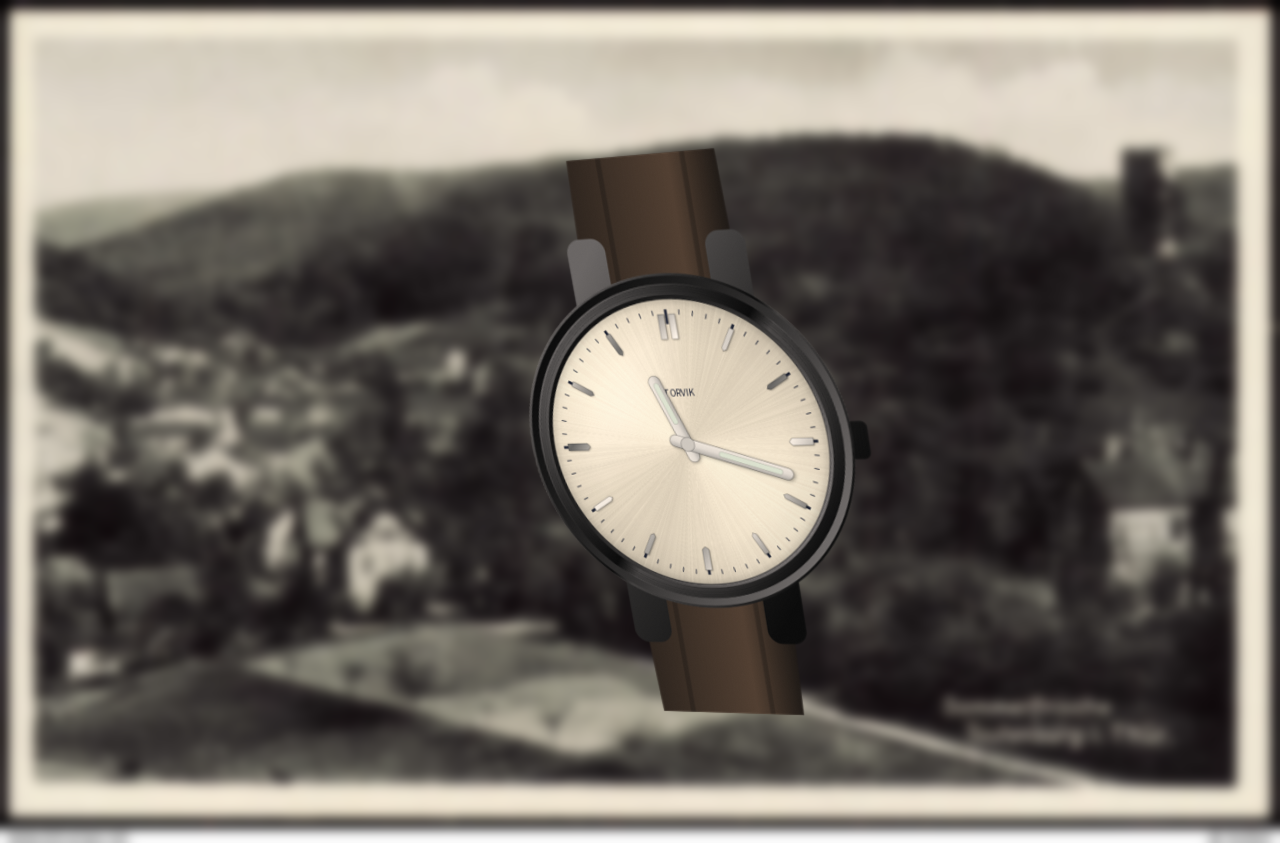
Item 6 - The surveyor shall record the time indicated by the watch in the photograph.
11:18
